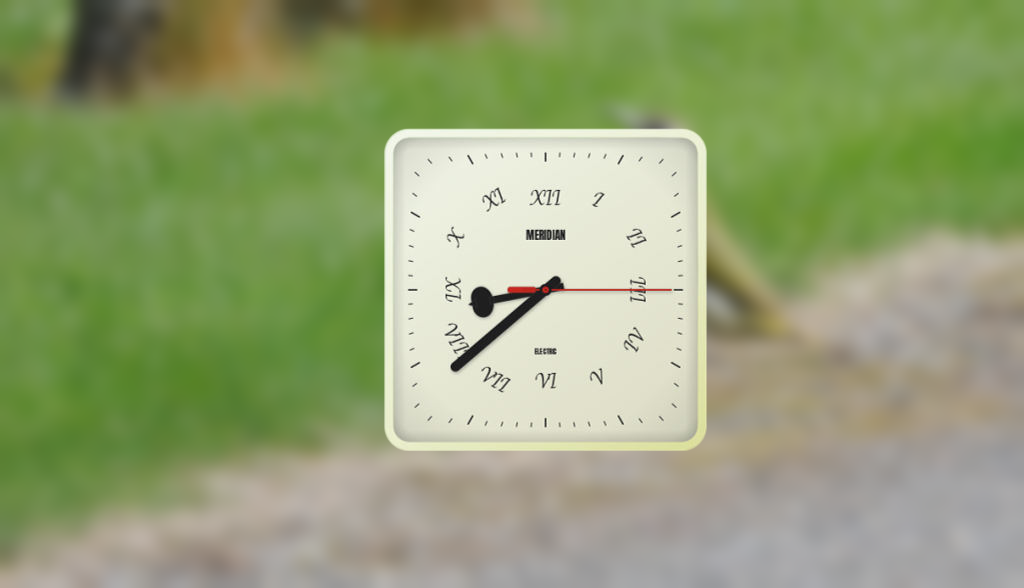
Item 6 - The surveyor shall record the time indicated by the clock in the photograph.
8:38:15
